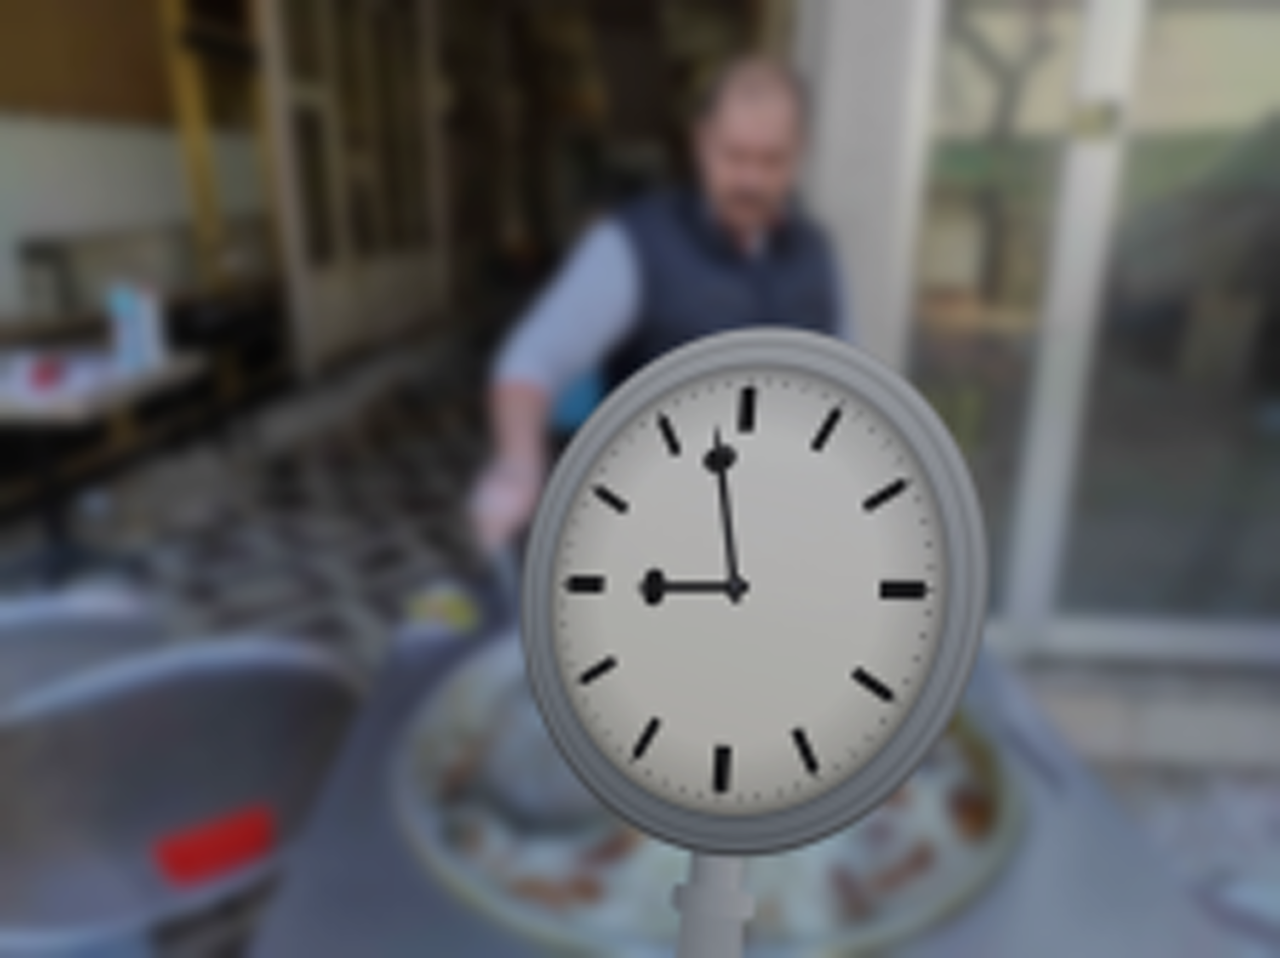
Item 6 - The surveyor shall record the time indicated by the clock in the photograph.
8:58
